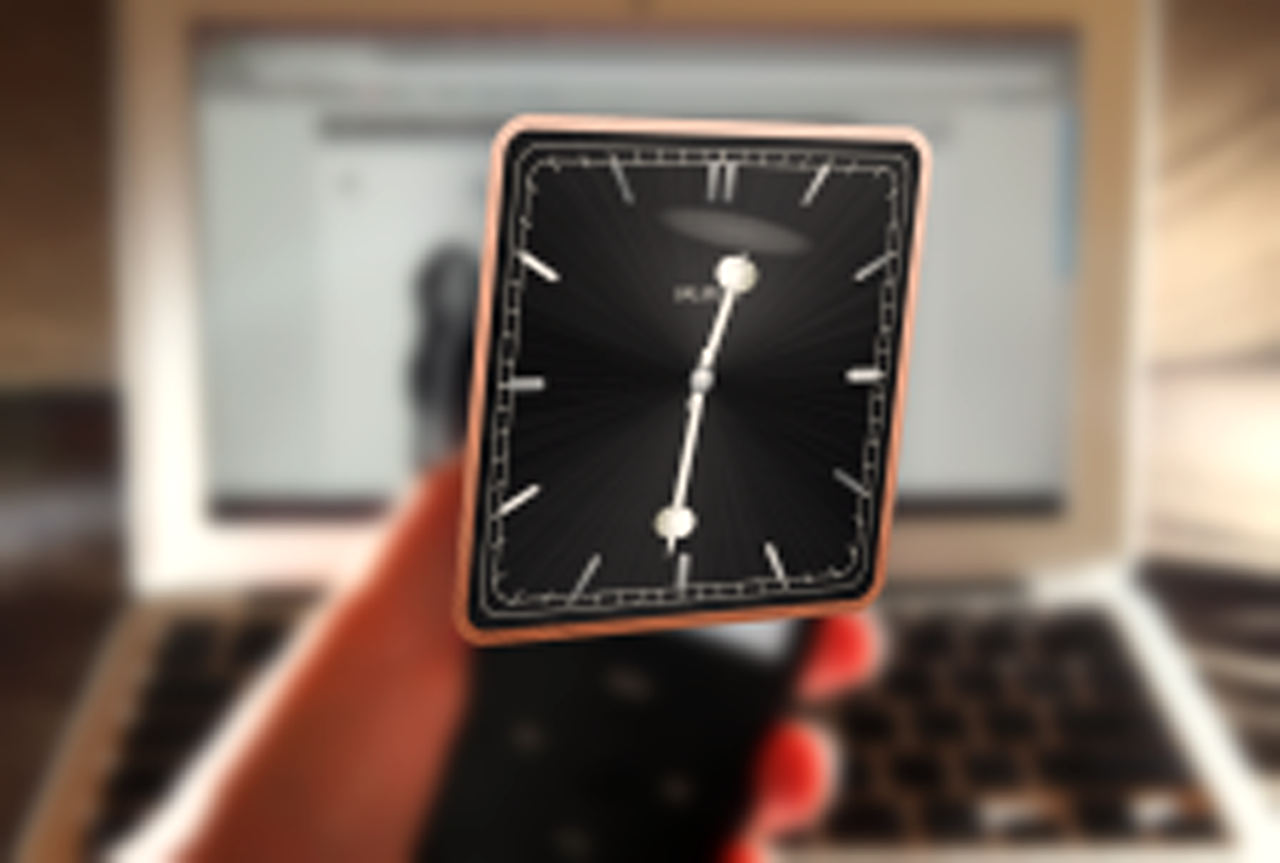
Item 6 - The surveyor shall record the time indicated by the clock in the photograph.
12:31
